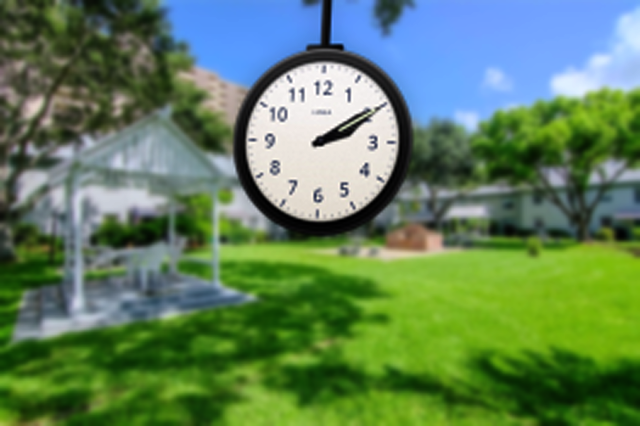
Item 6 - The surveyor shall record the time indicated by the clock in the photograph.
2:10
